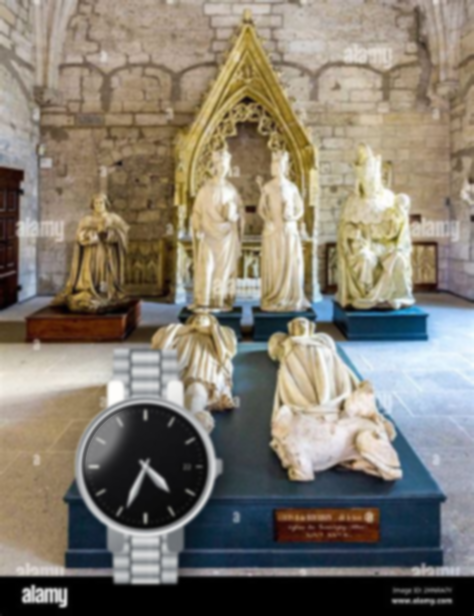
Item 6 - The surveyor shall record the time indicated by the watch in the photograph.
4:34
